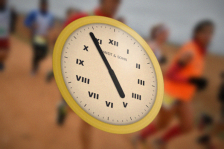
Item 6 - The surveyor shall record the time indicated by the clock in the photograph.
4:54
